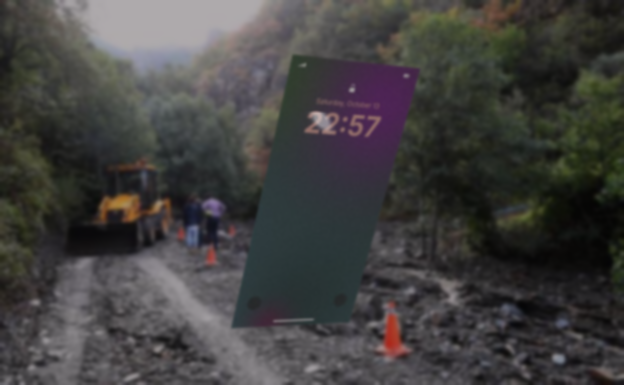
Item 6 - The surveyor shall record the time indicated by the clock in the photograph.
22:57
